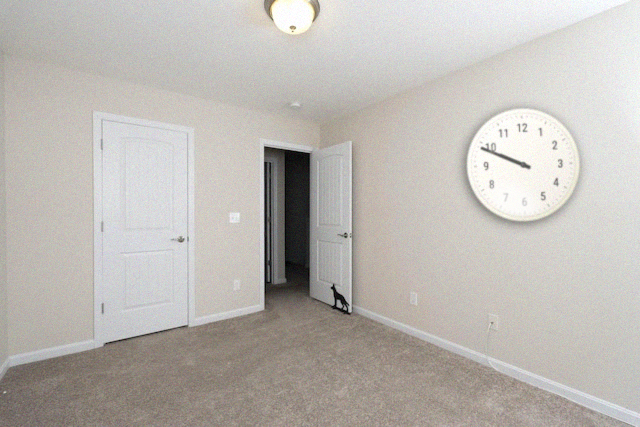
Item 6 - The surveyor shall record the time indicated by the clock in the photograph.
9:49
